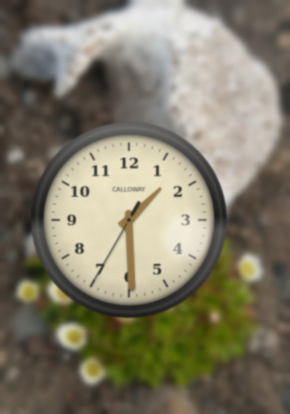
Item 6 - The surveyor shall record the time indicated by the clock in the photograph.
1:29:35
